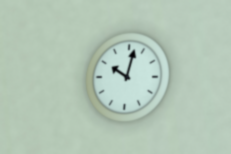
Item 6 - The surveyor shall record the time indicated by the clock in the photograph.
10:02
